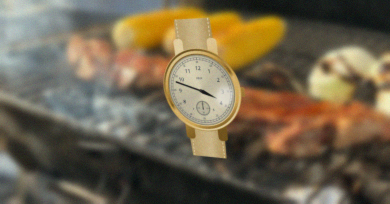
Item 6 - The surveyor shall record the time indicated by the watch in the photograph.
3:48
